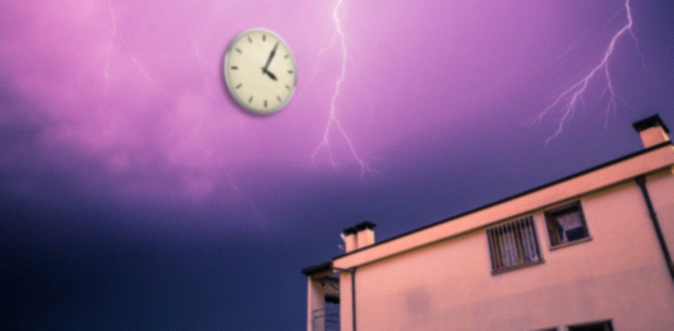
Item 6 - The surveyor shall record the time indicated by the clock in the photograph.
4:05
